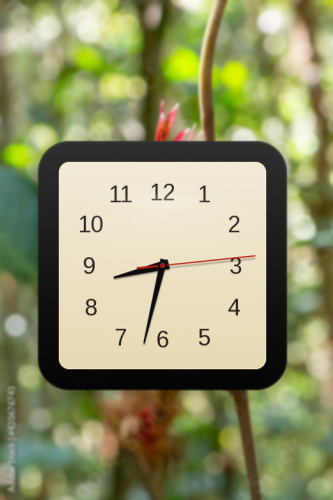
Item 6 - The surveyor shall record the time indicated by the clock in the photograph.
8:32:14
